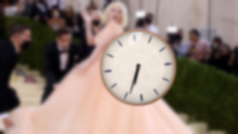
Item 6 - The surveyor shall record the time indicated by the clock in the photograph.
6:34
